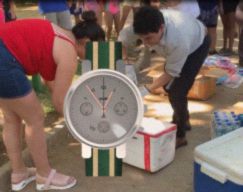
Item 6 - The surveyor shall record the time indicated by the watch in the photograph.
12:54
